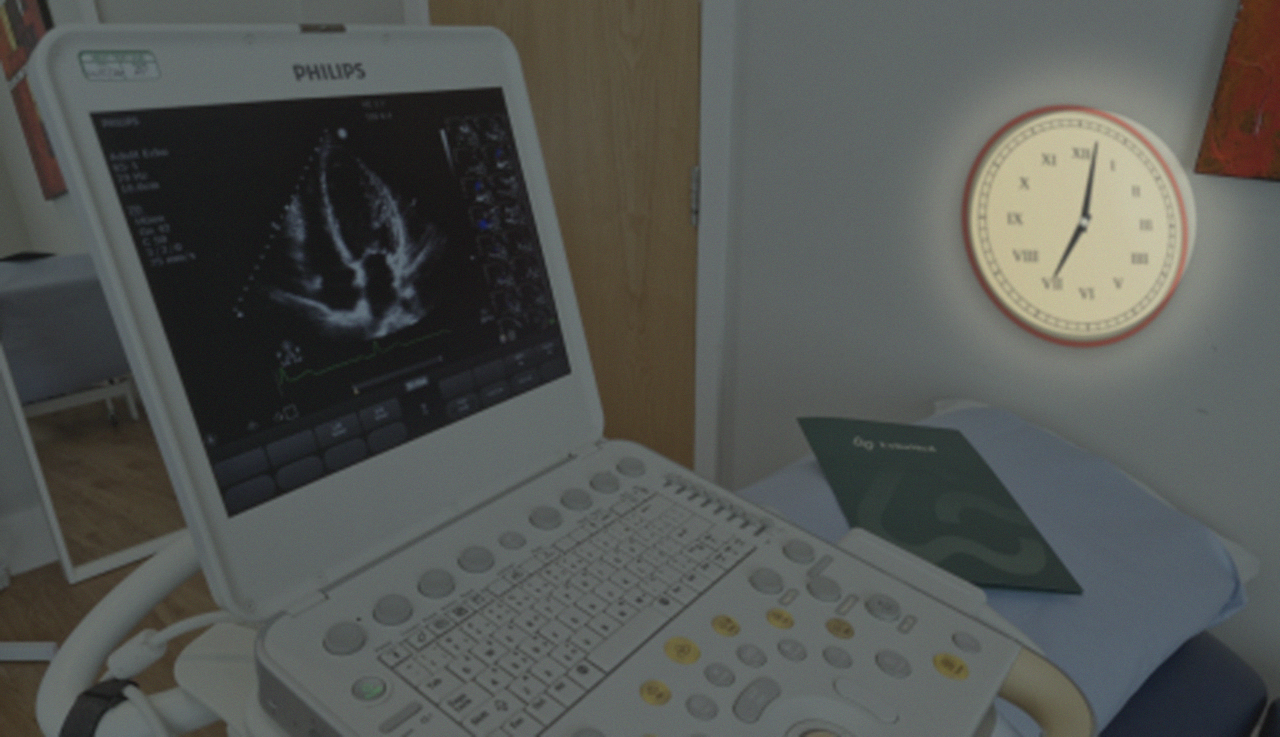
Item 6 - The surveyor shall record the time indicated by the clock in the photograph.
7:02
